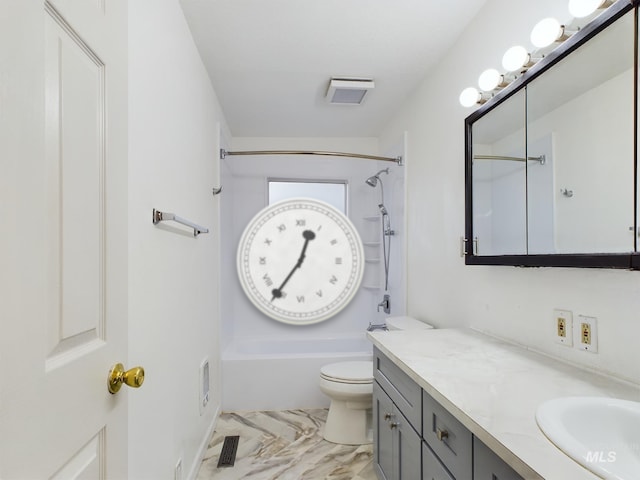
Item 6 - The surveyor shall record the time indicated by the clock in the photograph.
12:36
